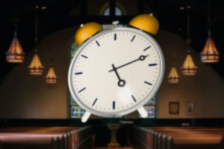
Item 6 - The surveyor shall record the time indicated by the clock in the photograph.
5:12
